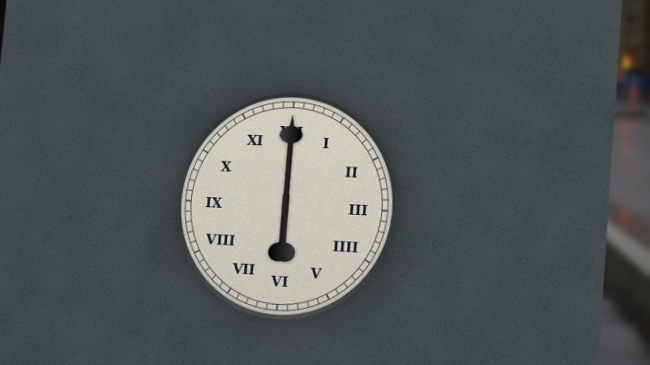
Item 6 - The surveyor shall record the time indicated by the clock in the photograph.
6:00
